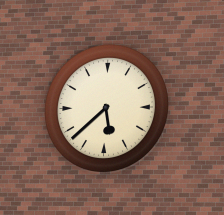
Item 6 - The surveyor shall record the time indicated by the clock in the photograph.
5:38
